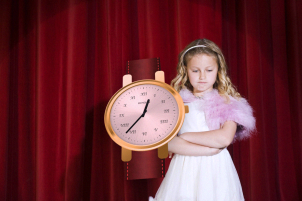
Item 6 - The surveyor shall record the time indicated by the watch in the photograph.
12:37
